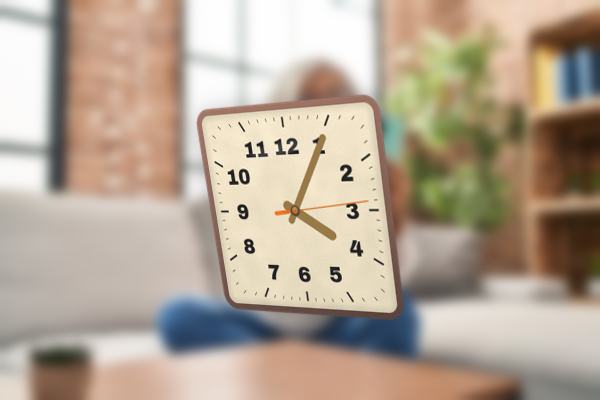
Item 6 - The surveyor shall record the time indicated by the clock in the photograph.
4:05:14
